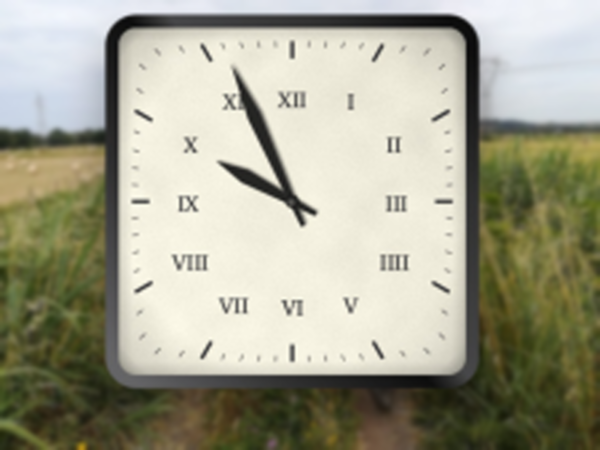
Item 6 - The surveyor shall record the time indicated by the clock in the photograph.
9:56
